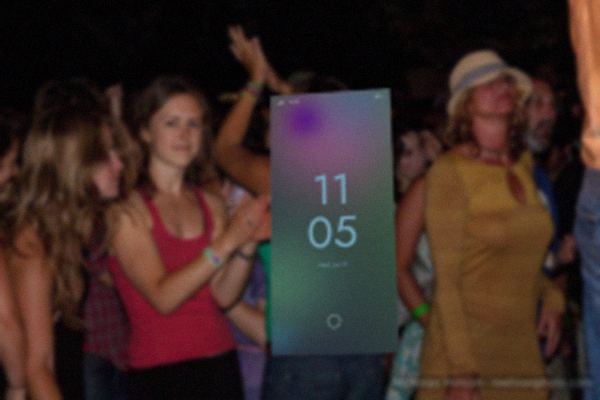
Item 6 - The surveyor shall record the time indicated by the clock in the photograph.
11:05
